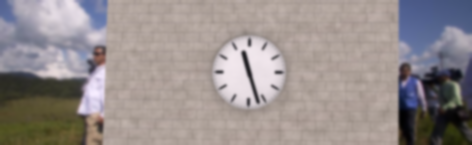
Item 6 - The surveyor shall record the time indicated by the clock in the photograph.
11:27
